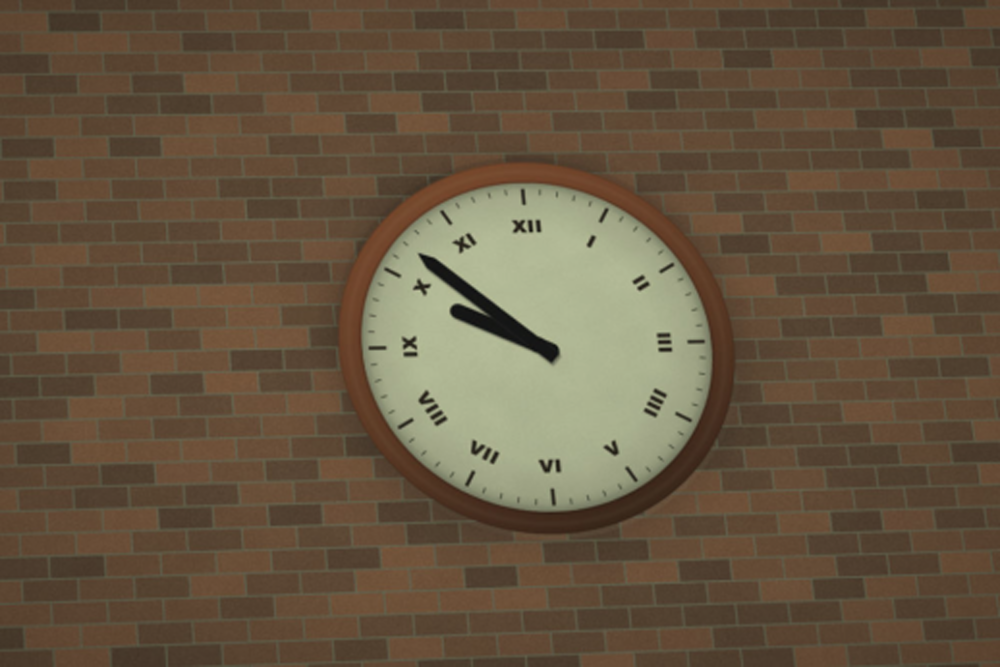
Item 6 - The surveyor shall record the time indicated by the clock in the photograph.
9:52
